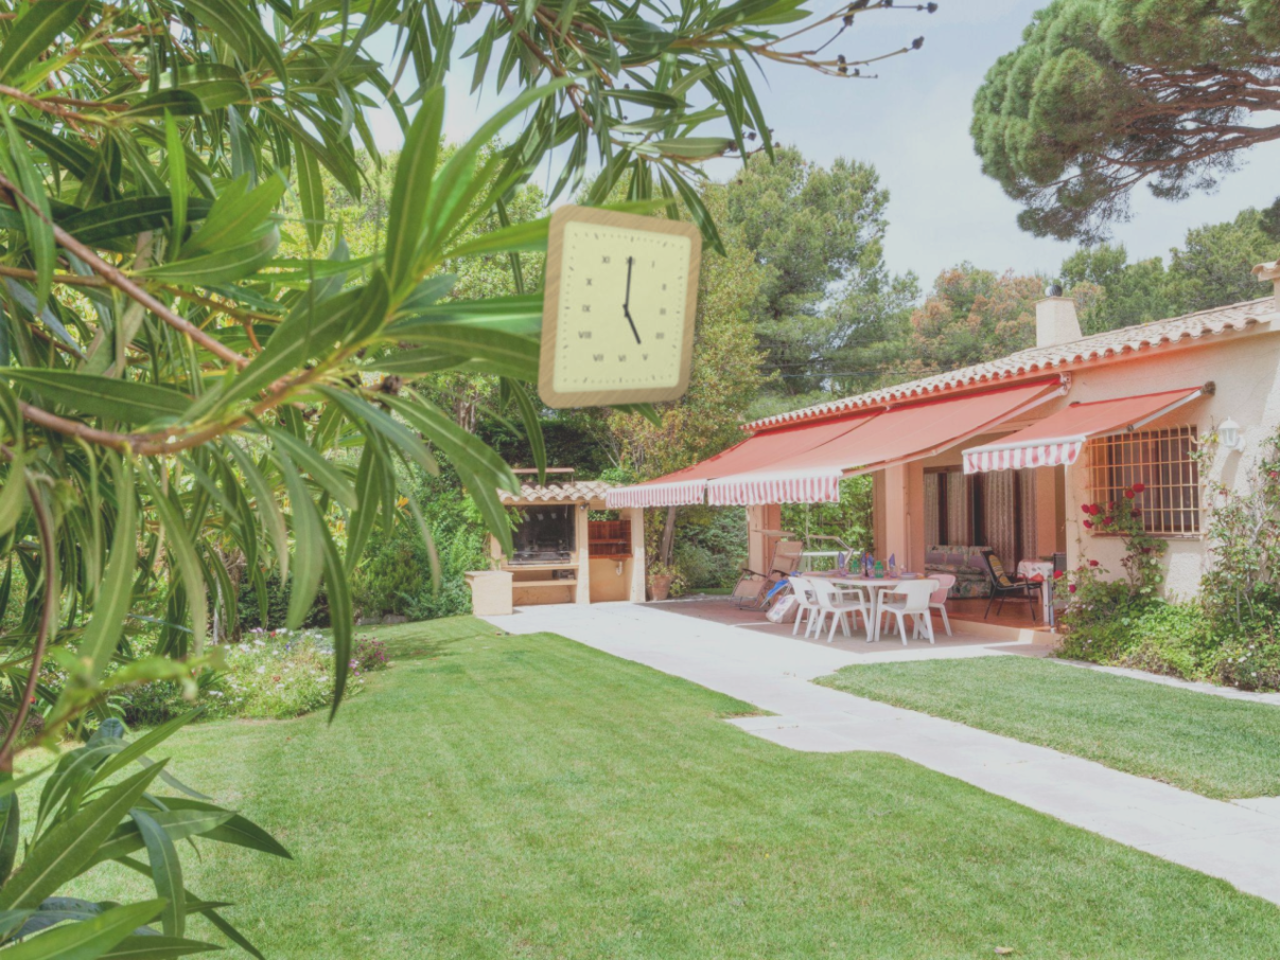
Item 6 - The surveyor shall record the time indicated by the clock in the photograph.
5:00
